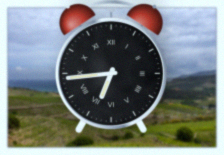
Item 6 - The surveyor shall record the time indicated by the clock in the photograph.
6:44
